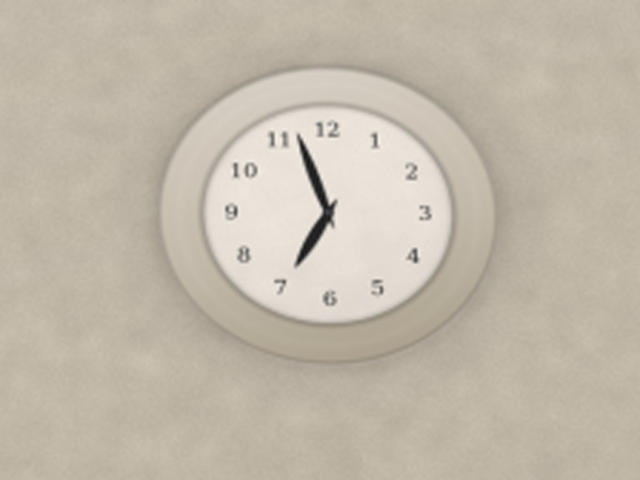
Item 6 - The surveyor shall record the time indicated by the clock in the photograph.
6:57
